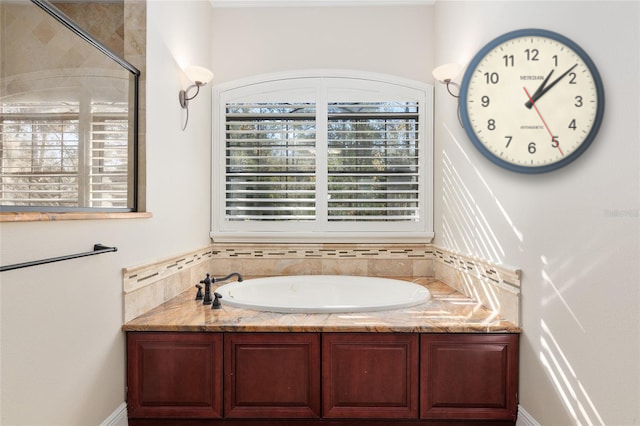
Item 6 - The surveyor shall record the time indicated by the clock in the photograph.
1:08:25
